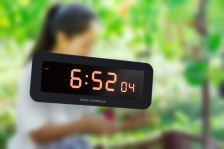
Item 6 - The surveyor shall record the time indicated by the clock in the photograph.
6:52:04
